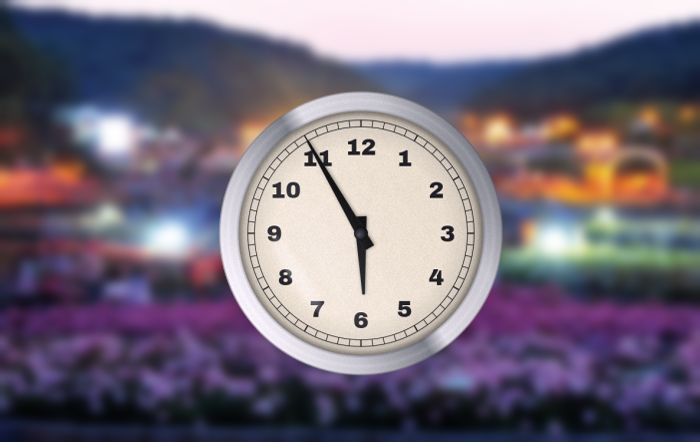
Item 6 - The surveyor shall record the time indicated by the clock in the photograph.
5:55
